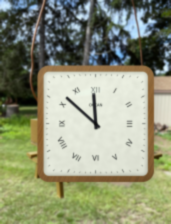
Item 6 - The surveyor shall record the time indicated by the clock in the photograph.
11:52
